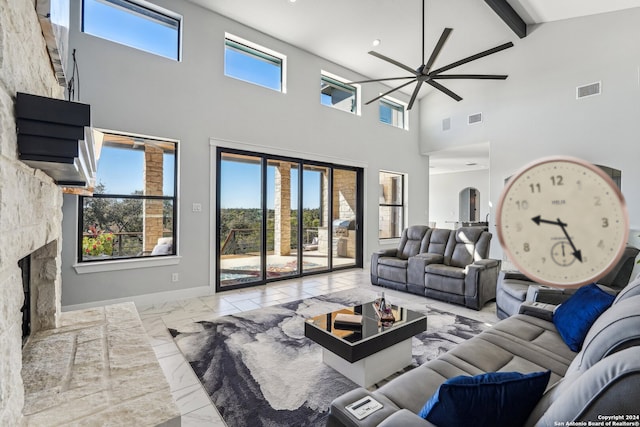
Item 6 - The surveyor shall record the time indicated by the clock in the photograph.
9:26
